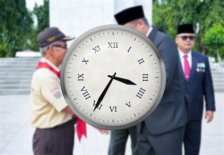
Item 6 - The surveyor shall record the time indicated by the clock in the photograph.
3:35
